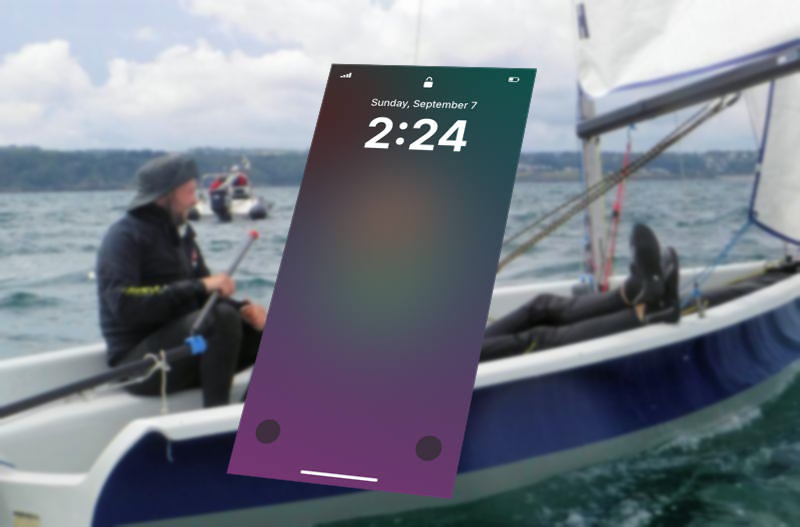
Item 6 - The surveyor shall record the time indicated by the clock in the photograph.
2:24
